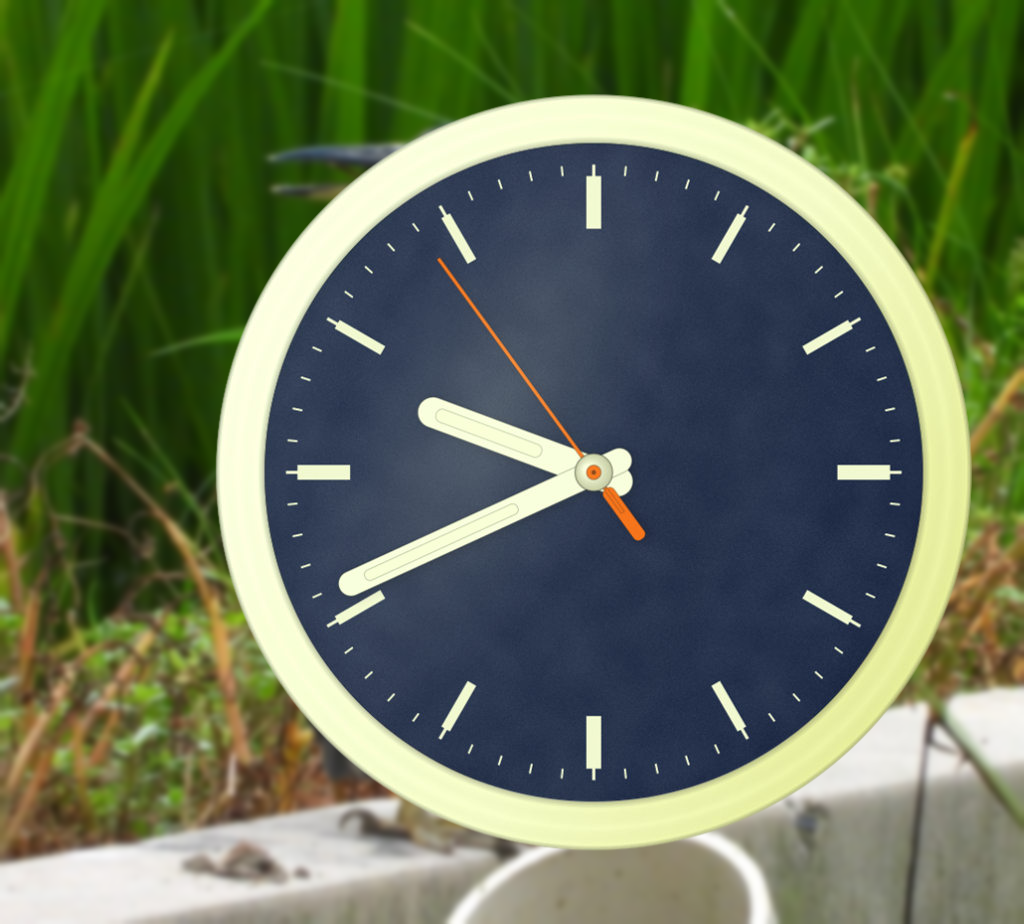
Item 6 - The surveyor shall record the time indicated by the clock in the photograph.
9:40:54
